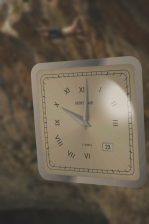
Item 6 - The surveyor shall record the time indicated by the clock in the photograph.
10:01
